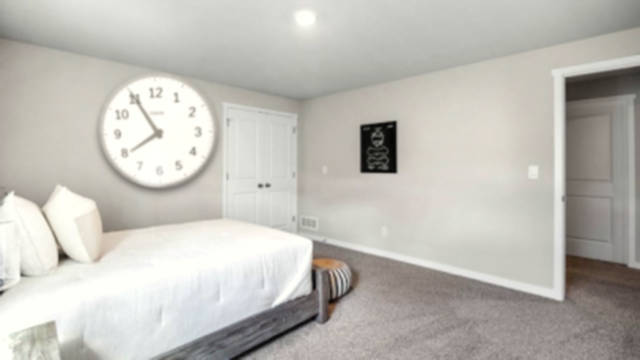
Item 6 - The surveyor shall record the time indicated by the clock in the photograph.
7:55
